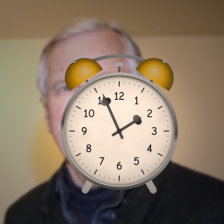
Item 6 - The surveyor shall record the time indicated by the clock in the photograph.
1:56
